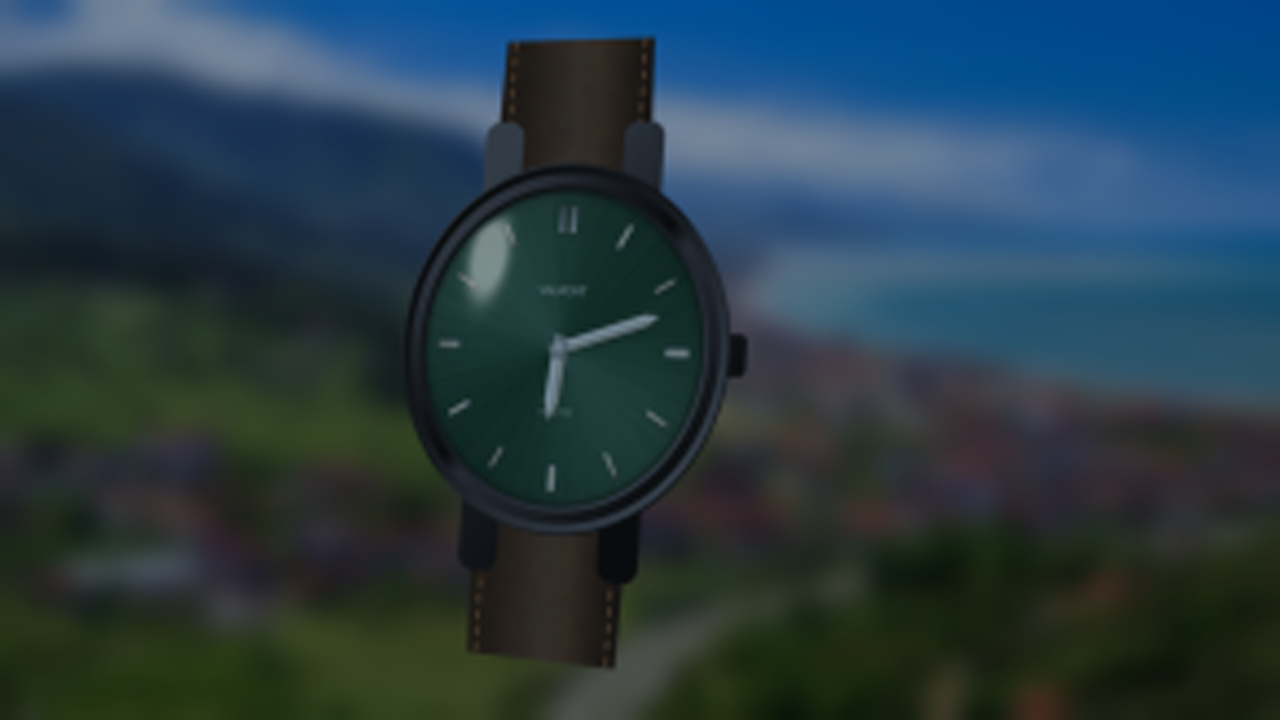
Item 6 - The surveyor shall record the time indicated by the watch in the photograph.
6:12
